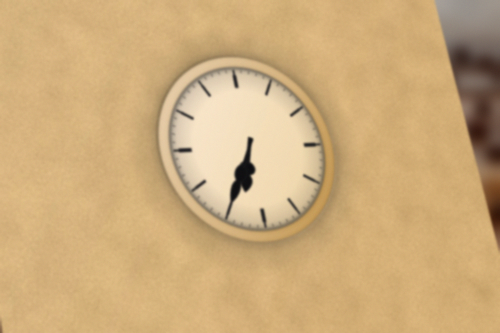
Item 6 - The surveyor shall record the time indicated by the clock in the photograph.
6:35
